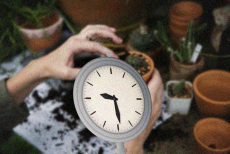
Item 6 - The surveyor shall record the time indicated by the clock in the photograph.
9:29
